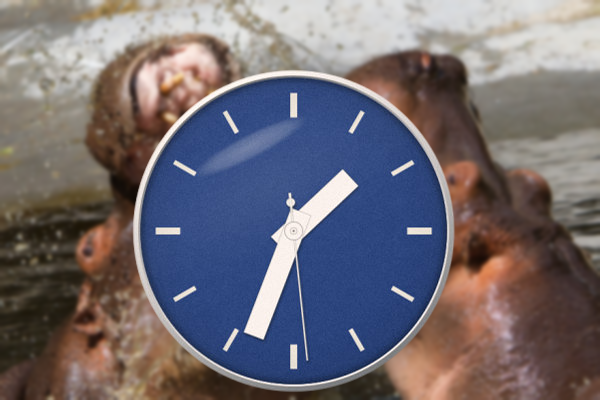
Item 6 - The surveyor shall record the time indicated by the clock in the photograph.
1:33:29
